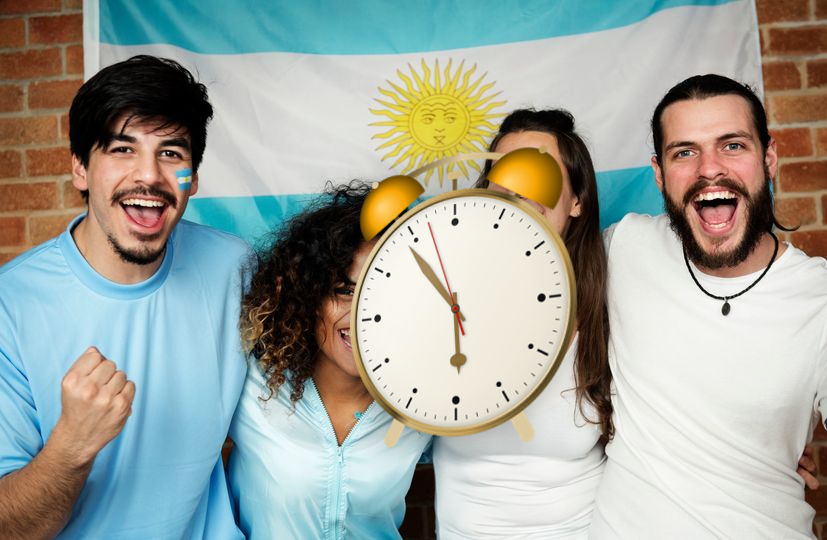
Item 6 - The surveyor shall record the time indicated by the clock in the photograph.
5:53:57
